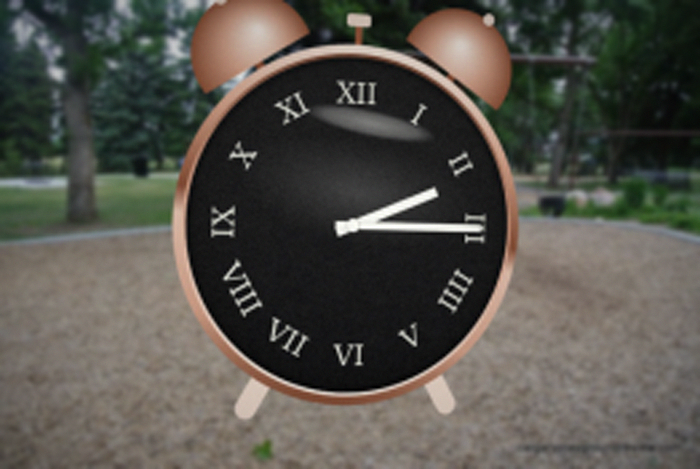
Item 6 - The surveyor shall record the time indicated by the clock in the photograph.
2:15
